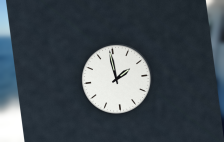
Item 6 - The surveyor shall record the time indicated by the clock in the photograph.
1:59
